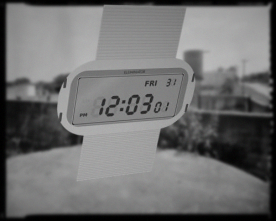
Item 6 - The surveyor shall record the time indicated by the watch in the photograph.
12:03:01
